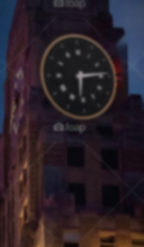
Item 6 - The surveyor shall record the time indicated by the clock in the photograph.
6:14
